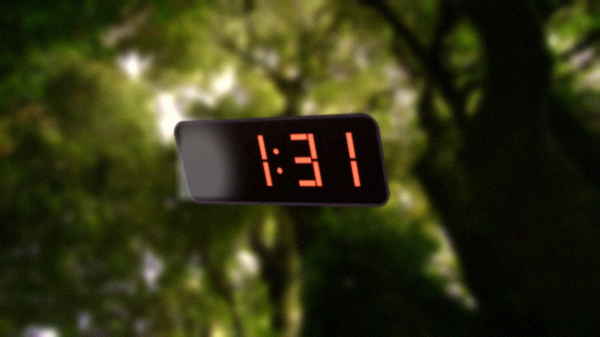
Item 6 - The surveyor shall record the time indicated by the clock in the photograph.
1:31
